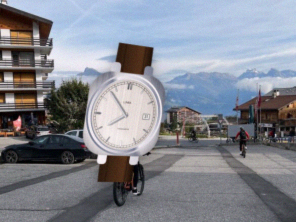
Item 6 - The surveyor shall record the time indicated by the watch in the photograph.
7:53
